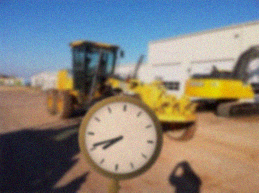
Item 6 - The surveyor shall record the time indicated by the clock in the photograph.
7:41
